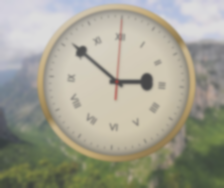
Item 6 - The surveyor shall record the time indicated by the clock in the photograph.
2:51:00
